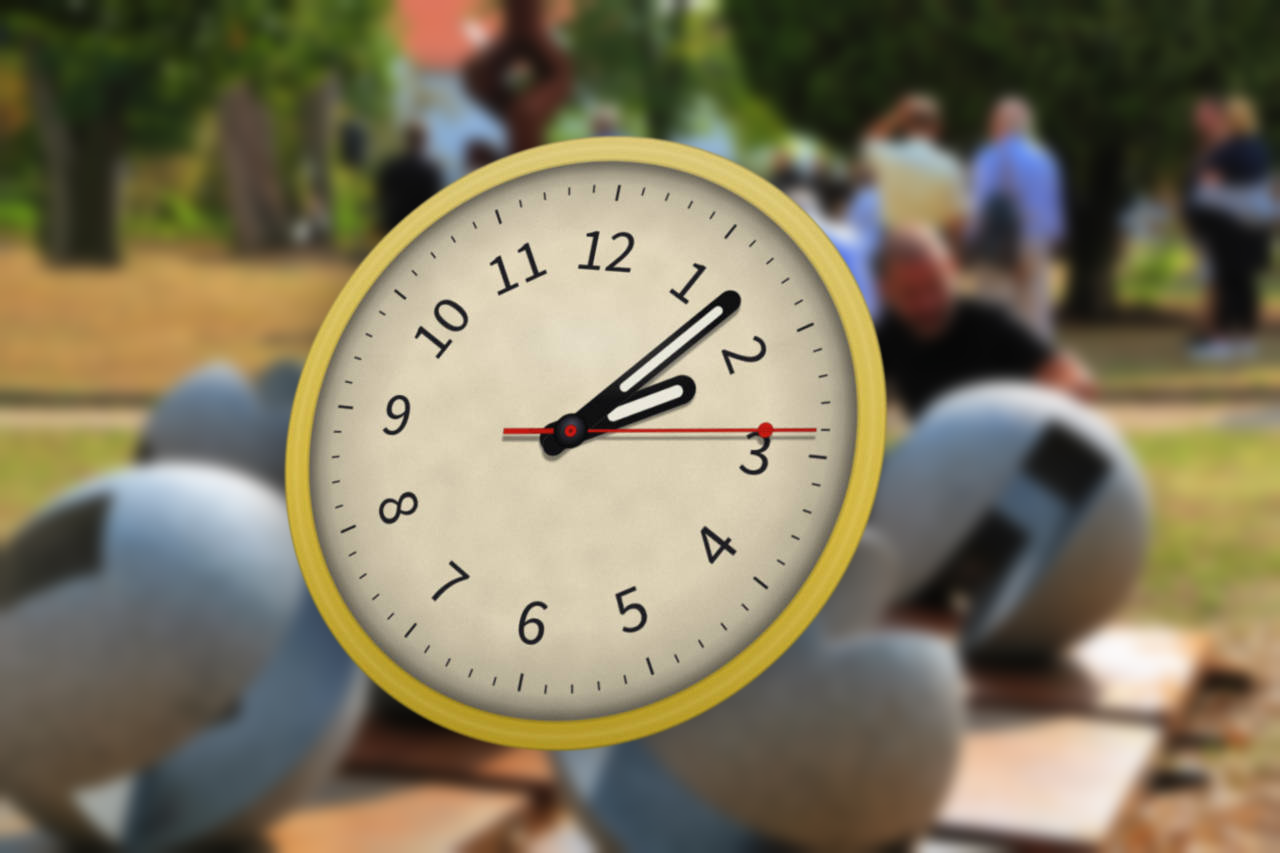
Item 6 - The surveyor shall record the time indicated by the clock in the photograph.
2:07:14
